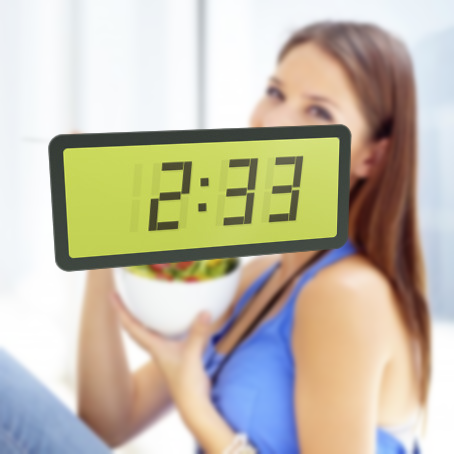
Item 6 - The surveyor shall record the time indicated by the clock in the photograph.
2:33
